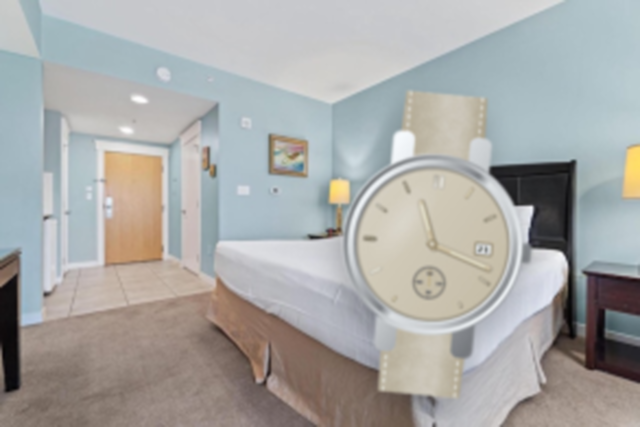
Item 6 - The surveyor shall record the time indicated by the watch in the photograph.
11:18
